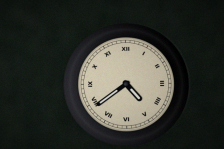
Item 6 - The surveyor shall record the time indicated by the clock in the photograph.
4:39
